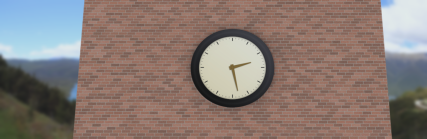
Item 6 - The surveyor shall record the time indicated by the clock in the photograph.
2:28
